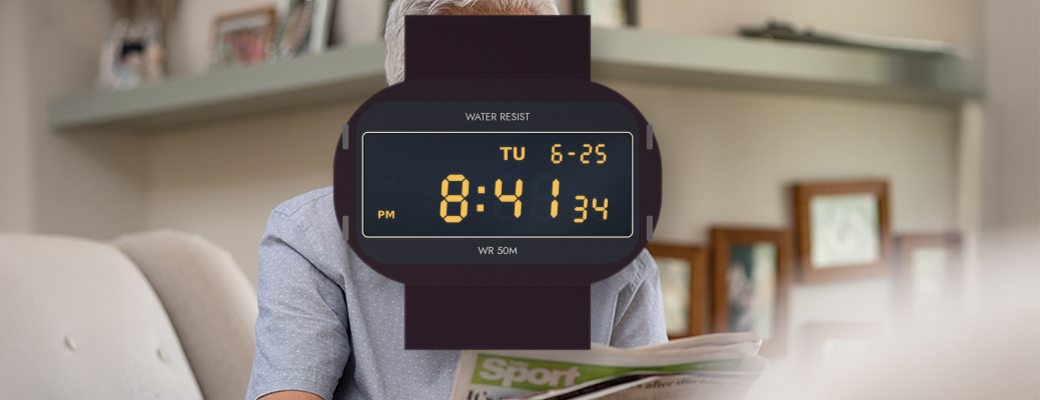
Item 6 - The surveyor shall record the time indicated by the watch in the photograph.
8:41:34
